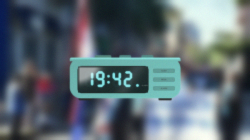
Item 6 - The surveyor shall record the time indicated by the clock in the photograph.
19:42
